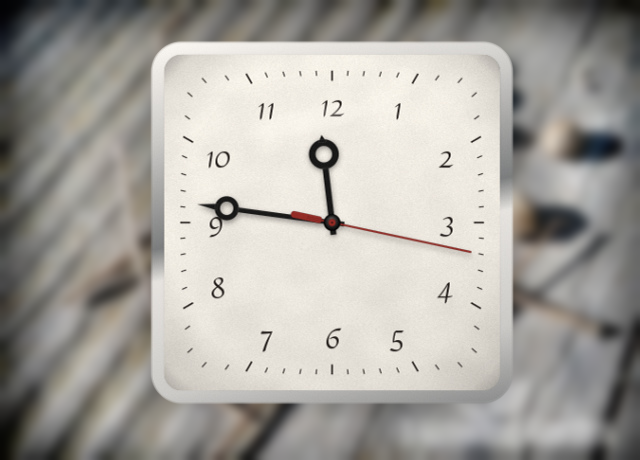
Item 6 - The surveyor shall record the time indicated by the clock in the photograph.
11:46:17
